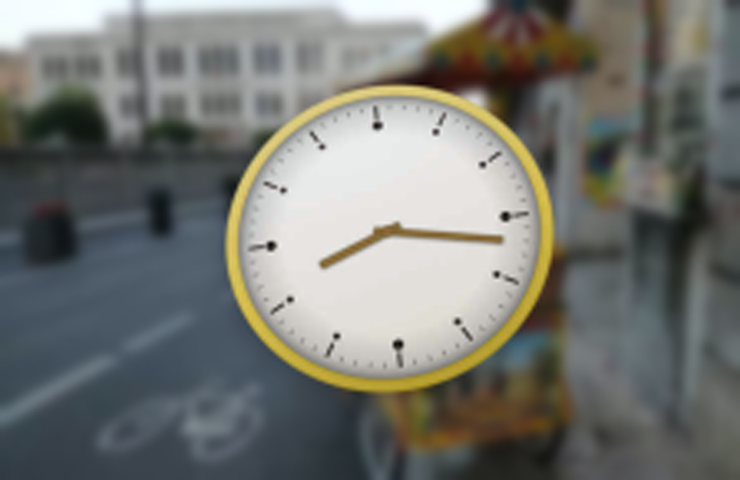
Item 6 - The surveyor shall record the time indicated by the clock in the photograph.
8:17
